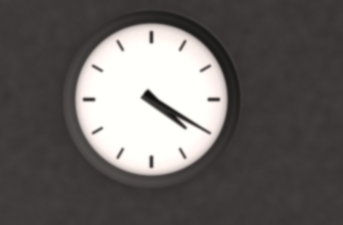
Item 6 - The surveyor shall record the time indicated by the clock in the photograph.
4:20
